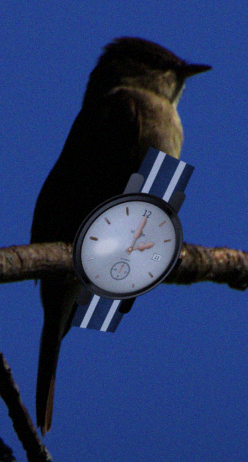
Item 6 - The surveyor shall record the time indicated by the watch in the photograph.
2:00
